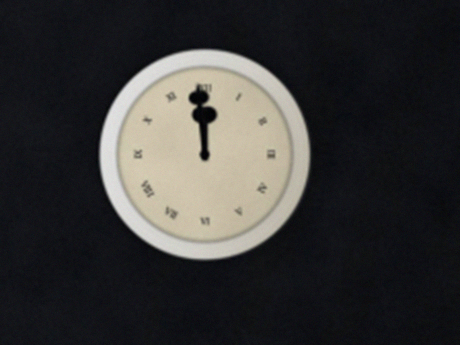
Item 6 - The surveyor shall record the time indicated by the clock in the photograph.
11:59
